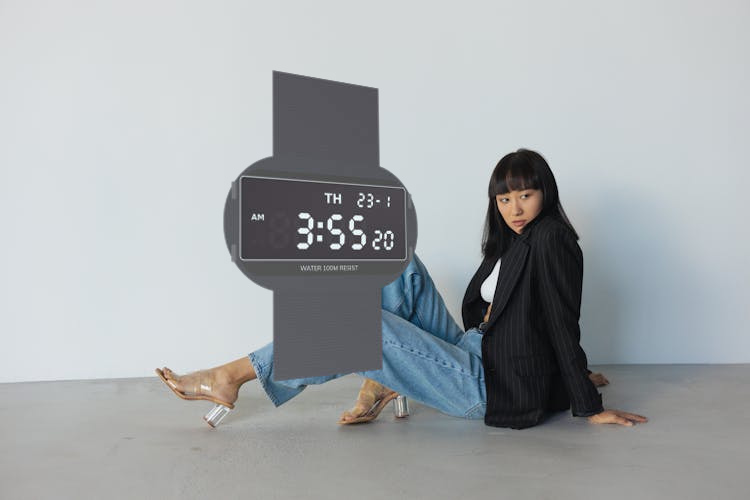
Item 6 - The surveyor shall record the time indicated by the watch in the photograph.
3:55:20
